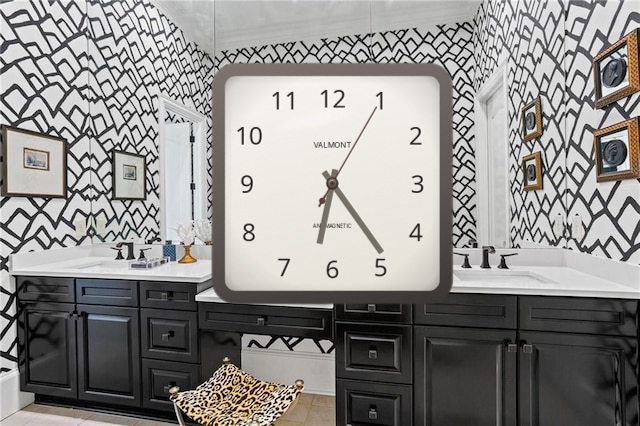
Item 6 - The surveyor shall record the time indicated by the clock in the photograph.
6:24:05
